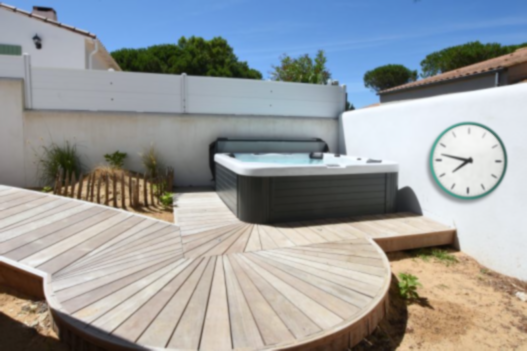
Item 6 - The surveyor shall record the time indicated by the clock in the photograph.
7:47
